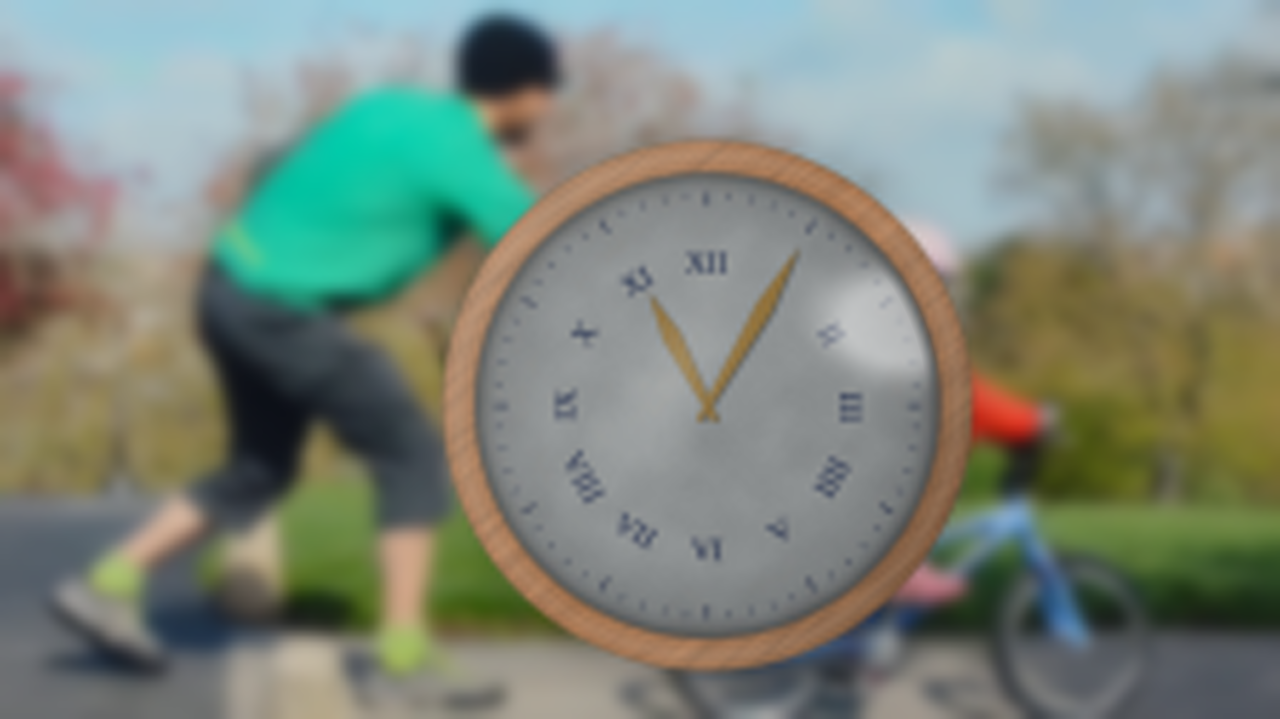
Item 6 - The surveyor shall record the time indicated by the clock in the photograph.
11:05
